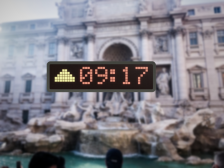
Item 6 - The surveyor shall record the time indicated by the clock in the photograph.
9:17
